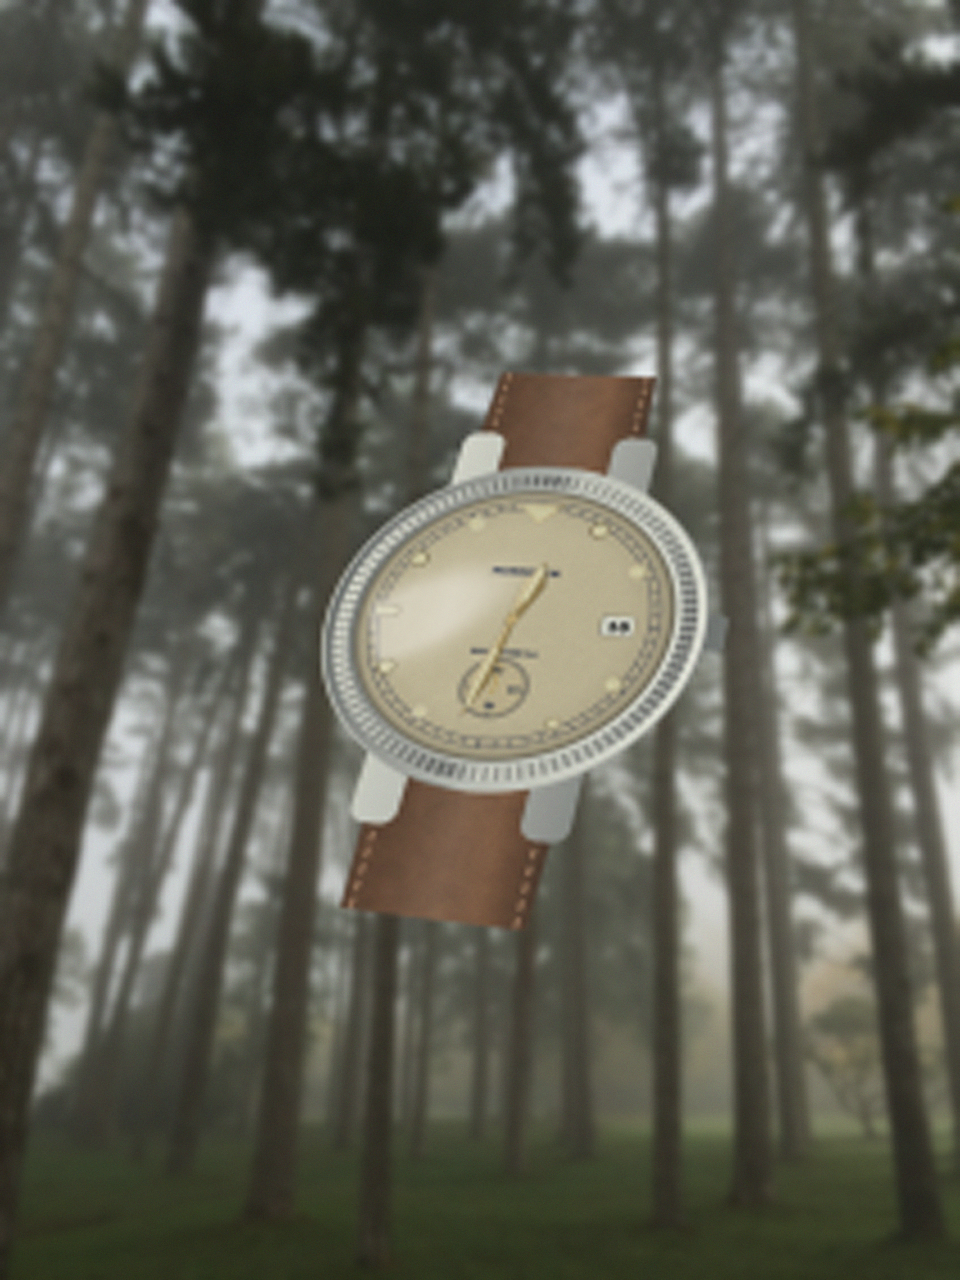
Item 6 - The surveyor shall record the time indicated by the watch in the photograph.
12:32
